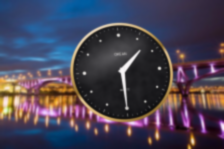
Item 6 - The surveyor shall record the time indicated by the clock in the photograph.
1:30
